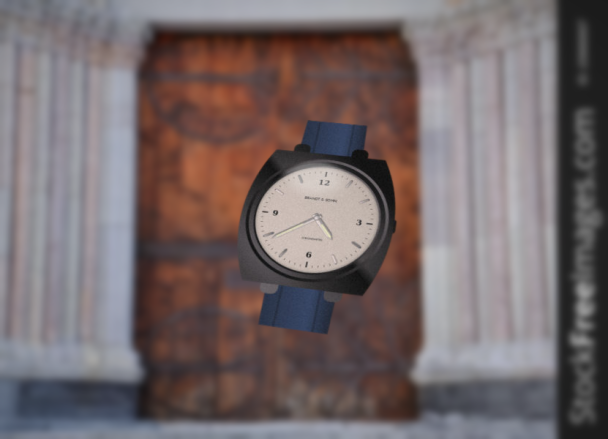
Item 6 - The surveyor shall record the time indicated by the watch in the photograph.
4:39
